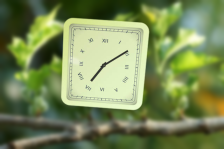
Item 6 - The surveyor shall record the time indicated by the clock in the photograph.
7:09
